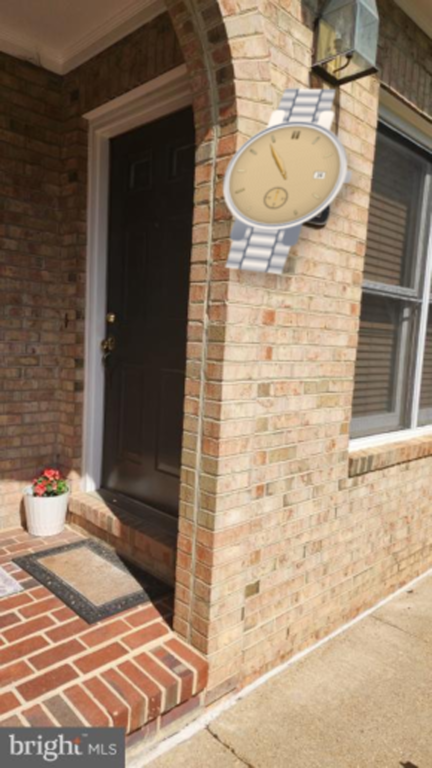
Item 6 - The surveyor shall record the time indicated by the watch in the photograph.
10:54
